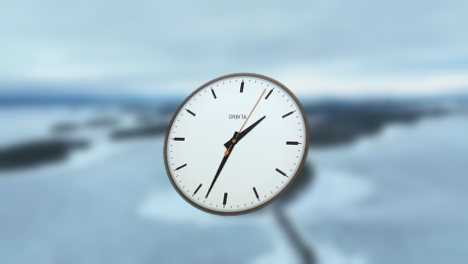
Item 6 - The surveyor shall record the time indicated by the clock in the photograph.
1:33:04
